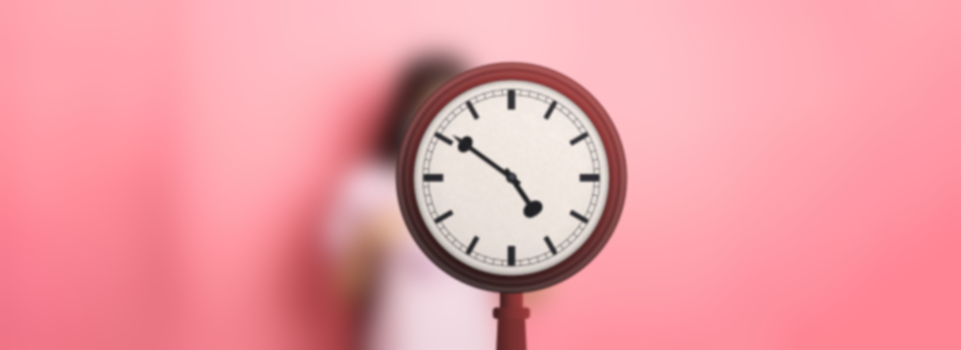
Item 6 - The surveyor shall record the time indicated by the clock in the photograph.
4:51
